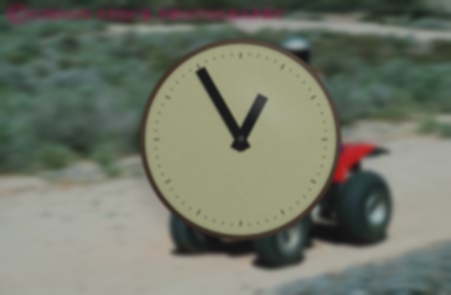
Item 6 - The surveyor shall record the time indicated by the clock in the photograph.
12:55
